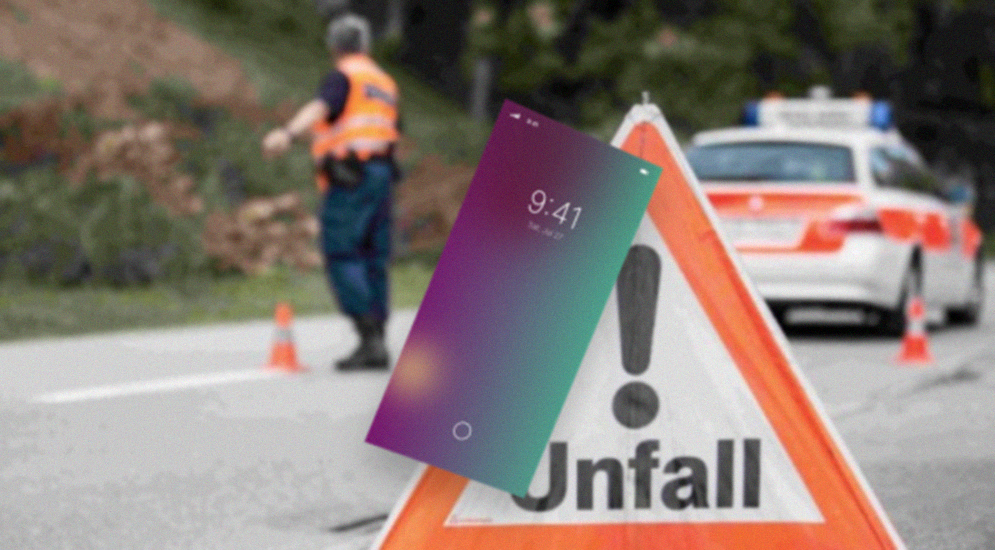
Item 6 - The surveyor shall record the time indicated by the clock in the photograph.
9:41
